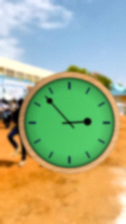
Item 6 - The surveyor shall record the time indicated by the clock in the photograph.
2:53
